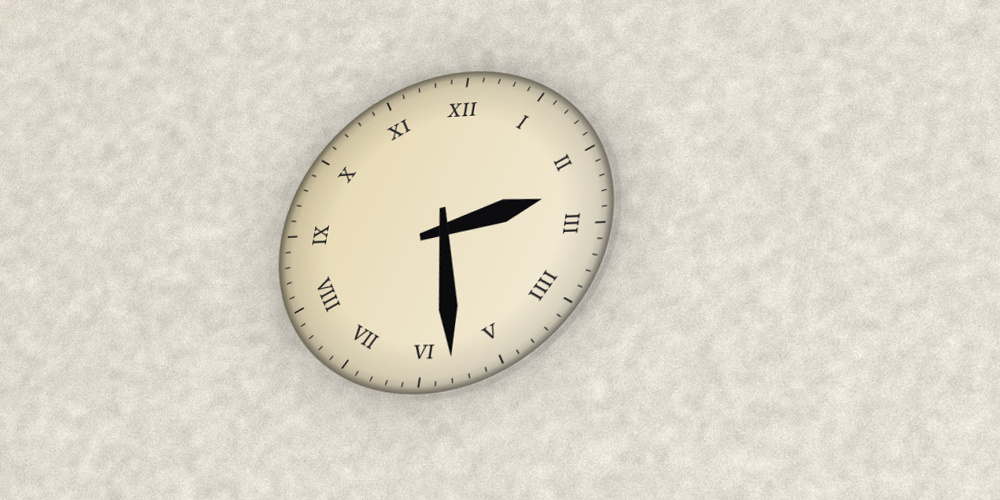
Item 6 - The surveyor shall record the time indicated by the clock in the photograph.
2:28
